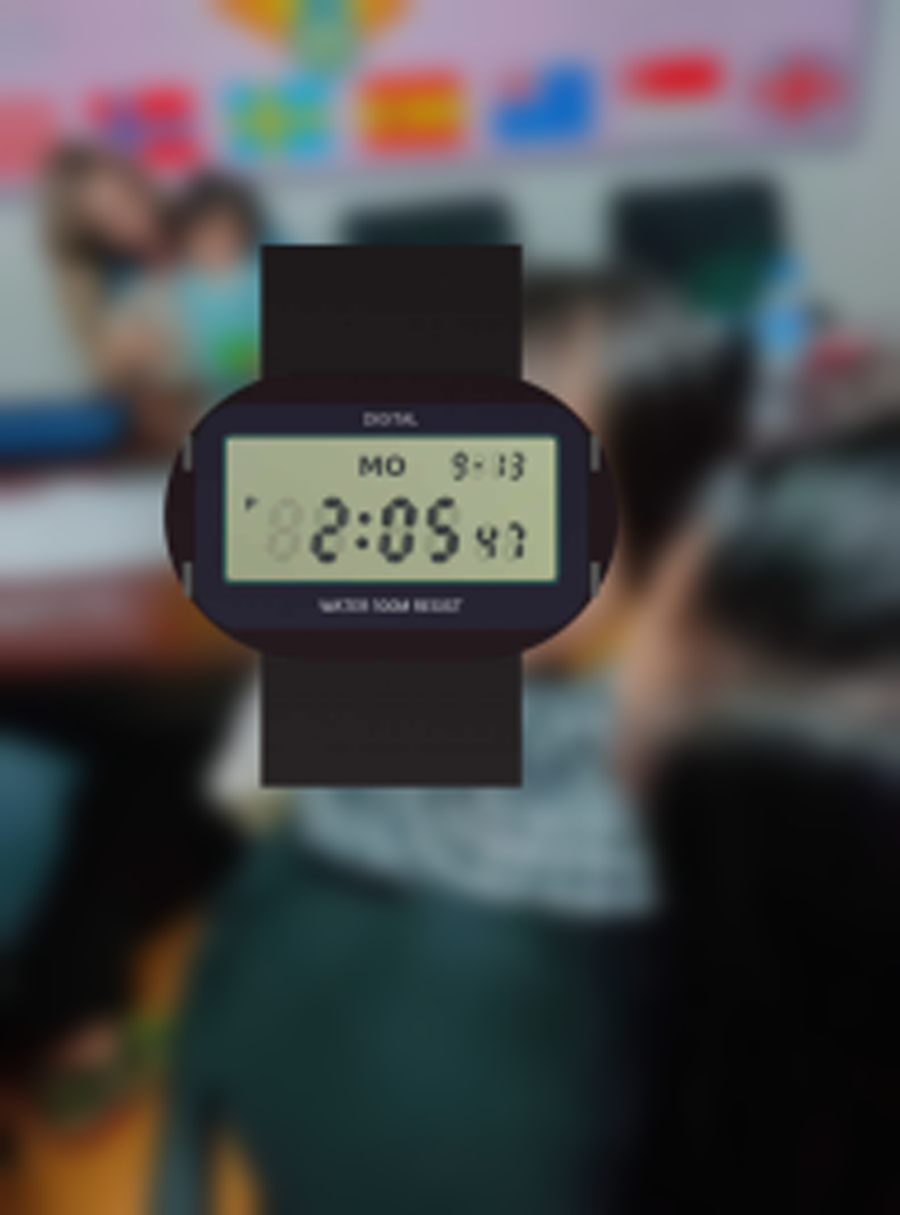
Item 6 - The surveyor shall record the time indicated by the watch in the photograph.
2:05:47
